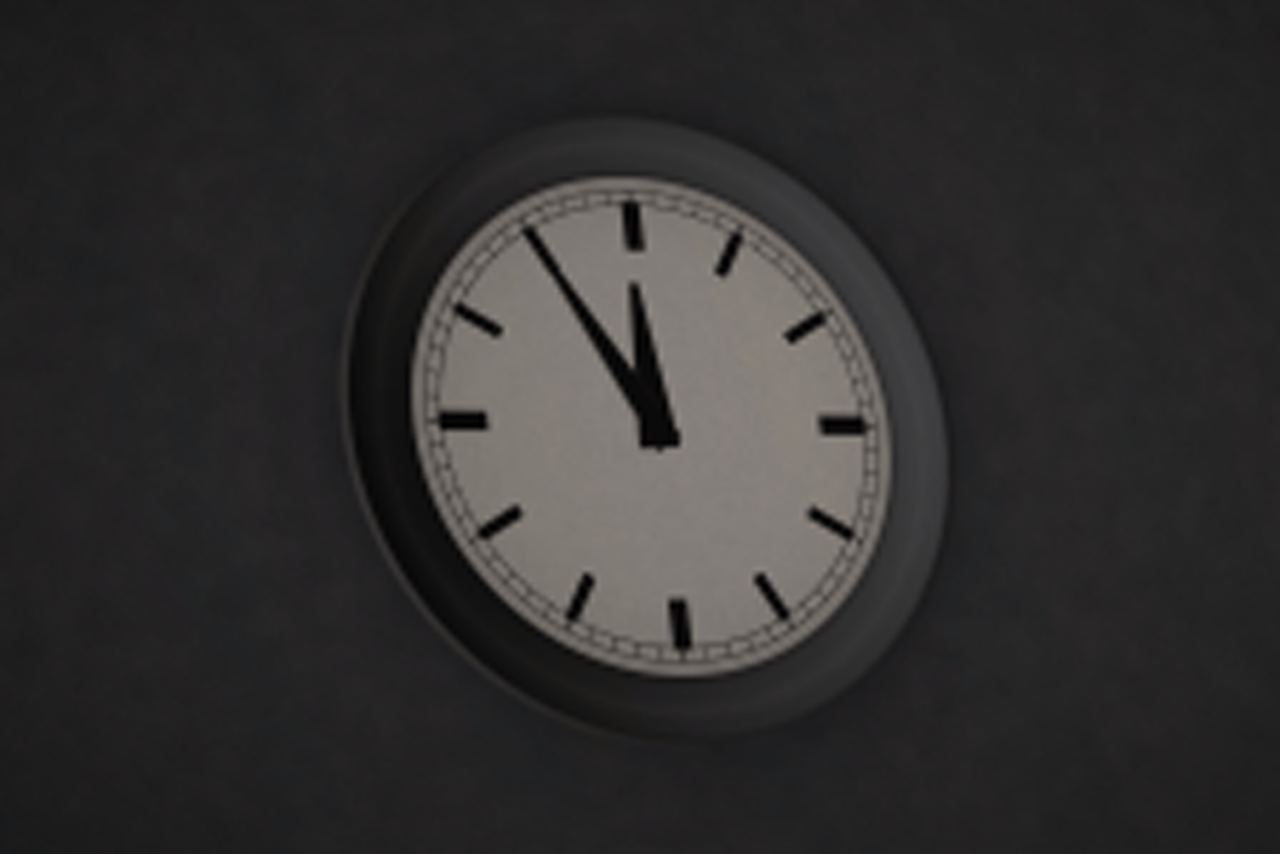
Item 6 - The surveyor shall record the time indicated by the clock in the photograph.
11:55
